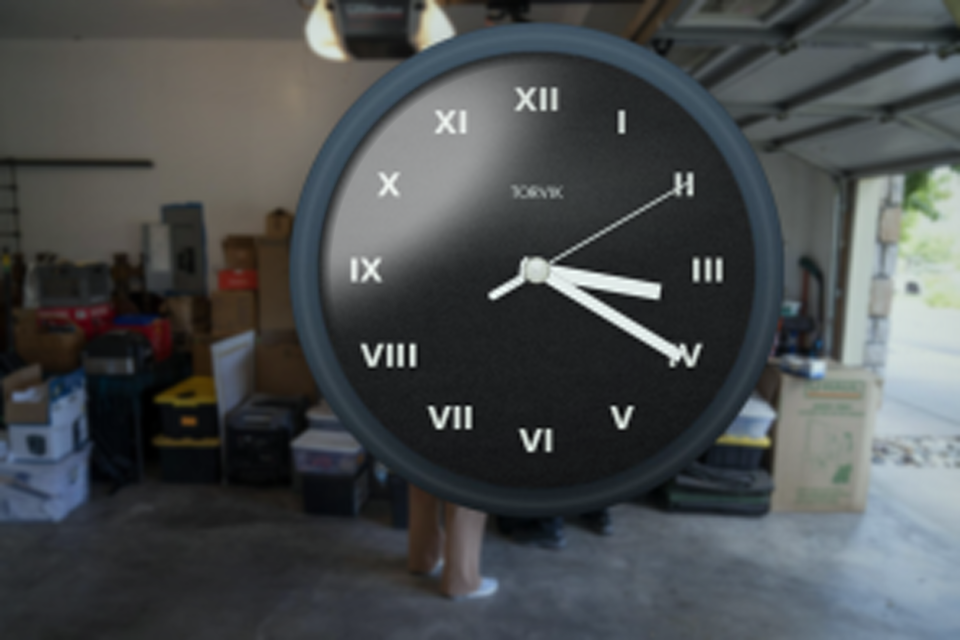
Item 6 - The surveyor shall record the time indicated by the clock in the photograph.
3:20:10
